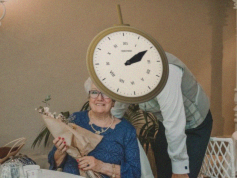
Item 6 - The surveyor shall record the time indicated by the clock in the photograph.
2:10
